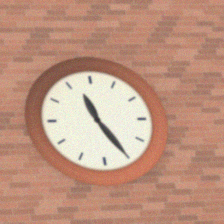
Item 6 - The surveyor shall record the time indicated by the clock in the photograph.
11:25
